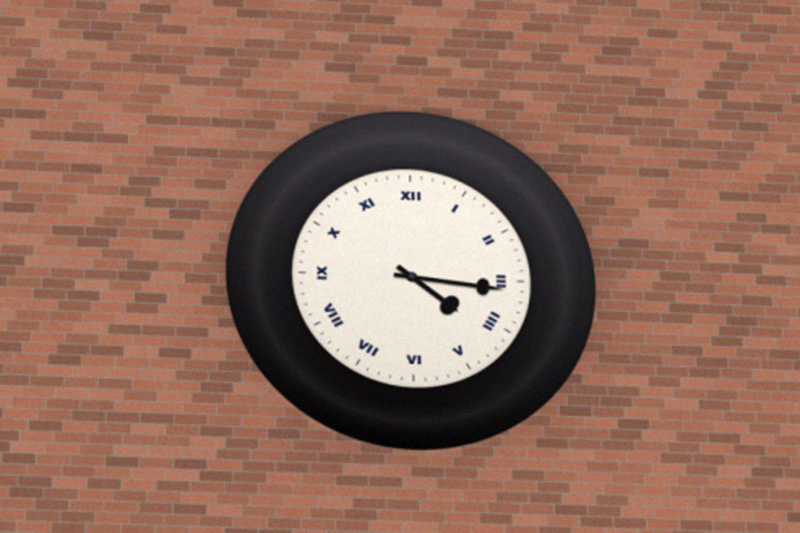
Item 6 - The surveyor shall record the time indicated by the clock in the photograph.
4:16
